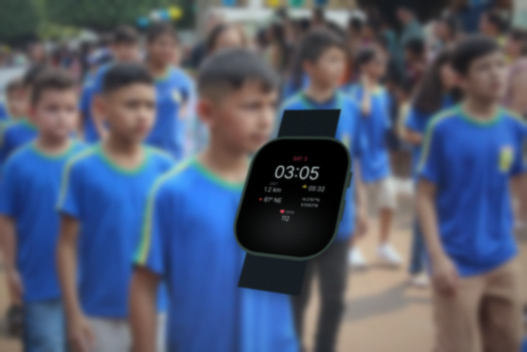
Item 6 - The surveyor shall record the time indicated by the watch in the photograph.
3:05
